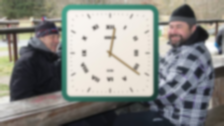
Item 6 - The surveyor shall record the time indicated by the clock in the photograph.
12:21
